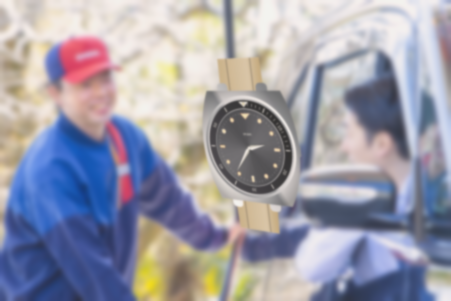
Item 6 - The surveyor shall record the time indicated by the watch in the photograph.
2:36
